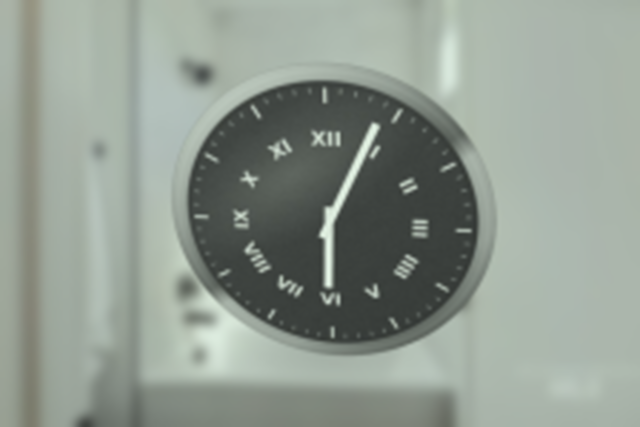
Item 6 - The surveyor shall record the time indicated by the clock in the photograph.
6:04
